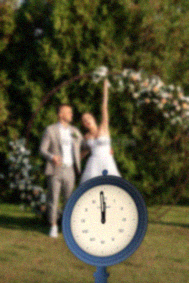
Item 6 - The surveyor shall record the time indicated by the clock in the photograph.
11:59
